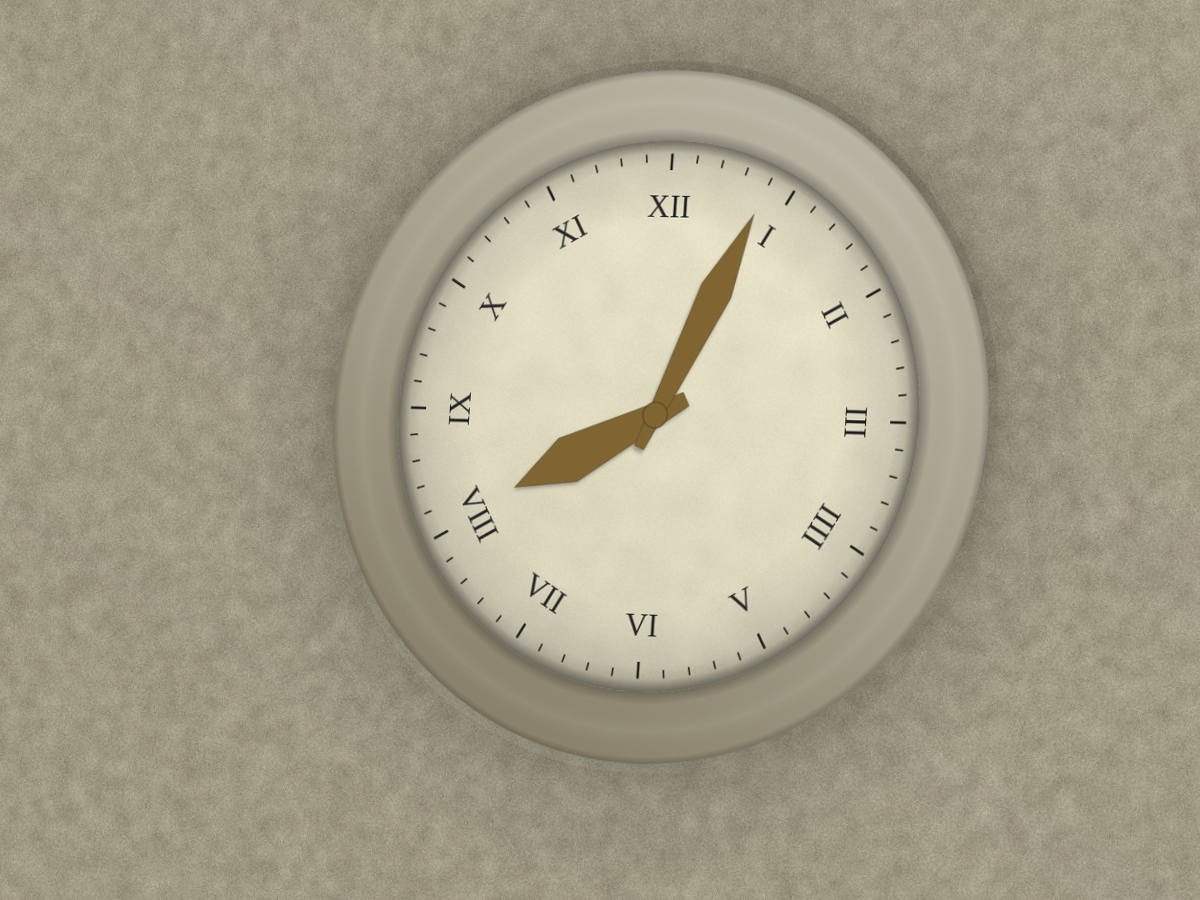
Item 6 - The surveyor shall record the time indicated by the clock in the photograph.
8:04
